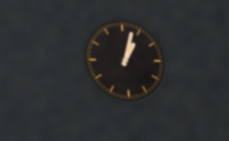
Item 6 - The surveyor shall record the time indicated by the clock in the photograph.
1:03
